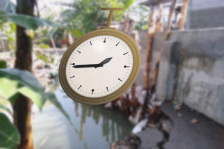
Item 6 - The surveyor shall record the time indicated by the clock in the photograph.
1:44
